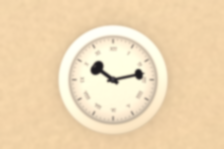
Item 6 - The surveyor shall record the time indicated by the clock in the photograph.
10:13
